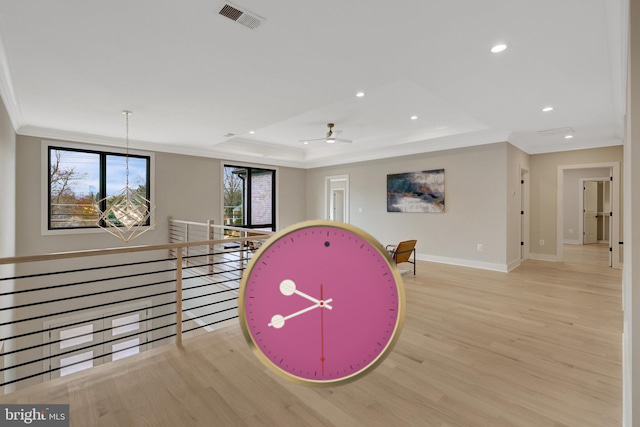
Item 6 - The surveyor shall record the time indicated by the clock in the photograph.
9:40:29
